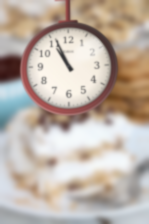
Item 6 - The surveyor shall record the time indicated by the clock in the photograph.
10:56
